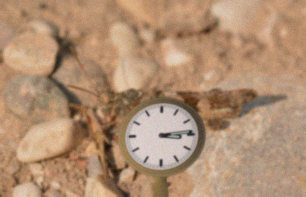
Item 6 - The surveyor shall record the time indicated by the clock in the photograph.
3:14
